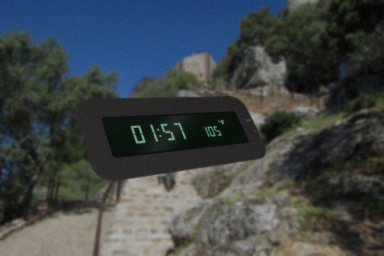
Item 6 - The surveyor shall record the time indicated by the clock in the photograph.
1:57
